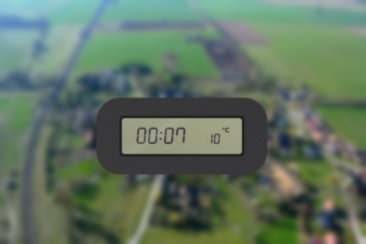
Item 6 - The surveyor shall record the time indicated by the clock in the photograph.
0:07
